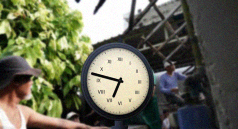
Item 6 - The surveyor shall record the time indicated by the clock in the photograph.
6:47
